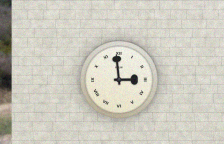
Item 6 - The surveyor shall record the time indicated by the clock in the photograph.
2:59
